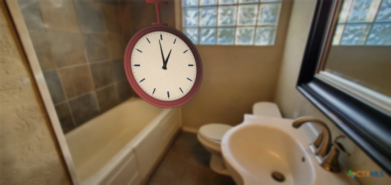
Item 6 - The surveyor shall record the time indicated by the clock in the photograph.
12:59
